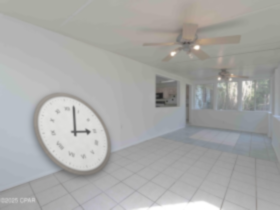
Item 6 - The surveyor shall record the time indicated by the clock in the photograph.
3:03
